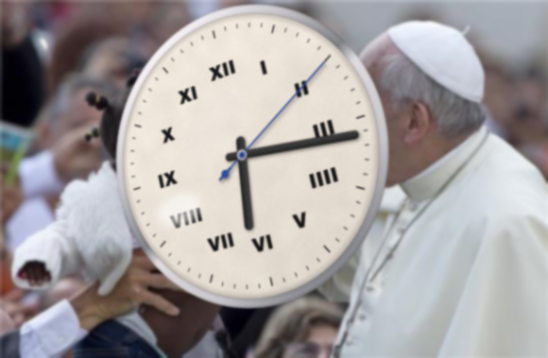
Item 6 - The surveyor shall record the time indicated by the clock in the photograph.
6:16:10
